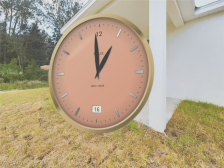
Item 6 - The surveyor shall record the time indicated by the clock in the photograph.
12:59
